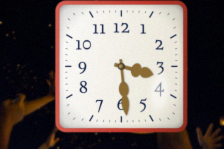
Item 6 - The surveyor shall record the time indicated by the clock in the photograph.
3:29
